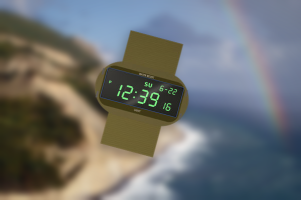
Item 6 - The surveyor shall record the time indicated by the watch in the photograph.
12:39:16
